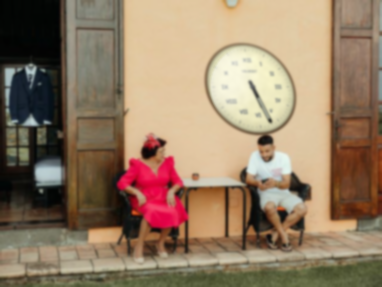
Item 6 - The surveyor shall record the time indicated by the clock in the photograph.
5:27
